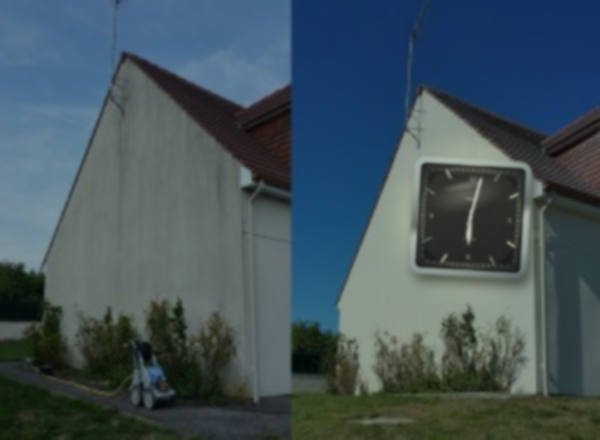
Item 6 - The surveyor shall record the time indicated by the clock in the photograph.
6:02
